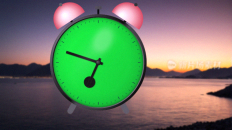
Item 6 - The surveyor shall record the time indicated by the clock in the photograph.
6:48
